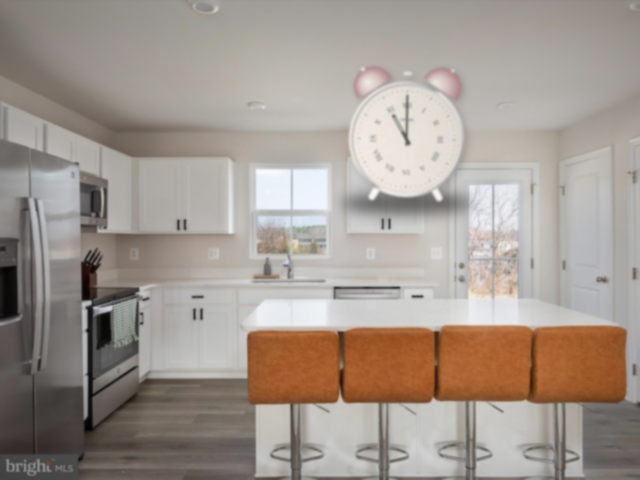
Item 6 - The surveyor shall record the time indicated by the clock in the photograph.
11:00
